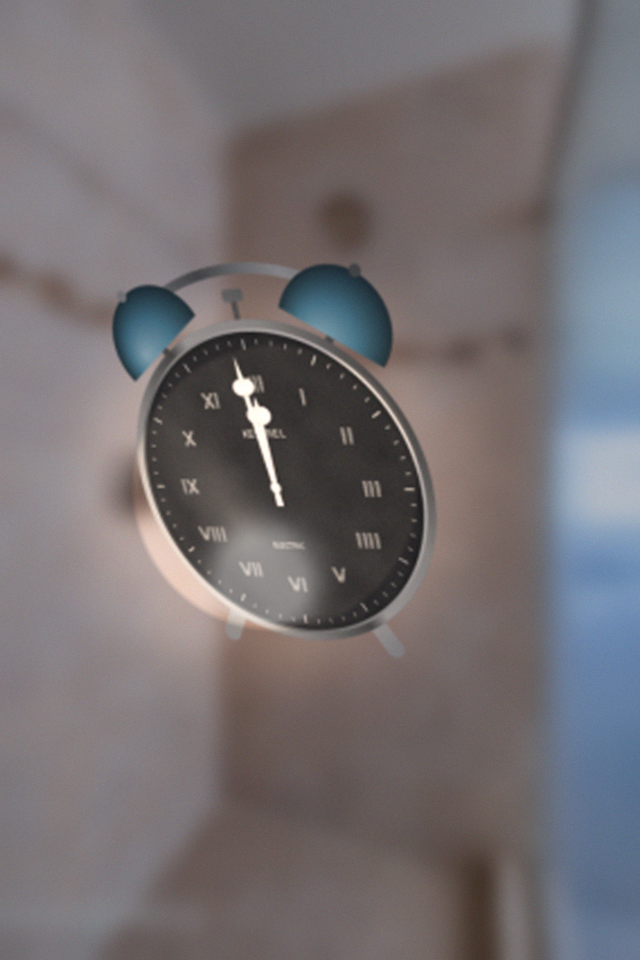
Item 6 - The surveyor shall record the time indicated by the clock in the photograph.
11:59
